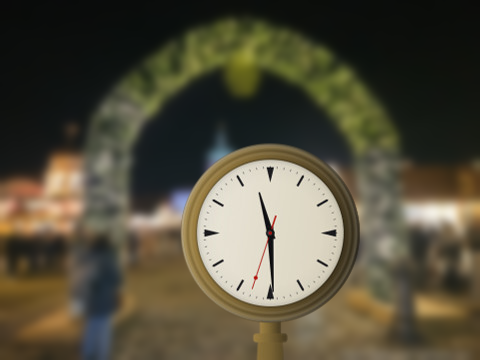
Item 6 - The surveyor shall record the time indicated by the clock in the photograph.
11:29:33
